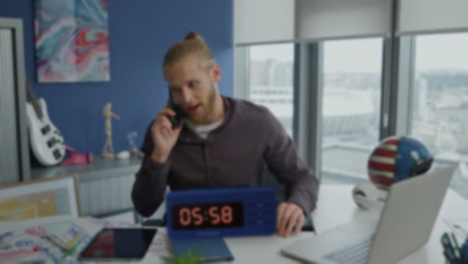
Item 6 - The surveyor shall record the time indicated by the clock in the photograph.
5:58
